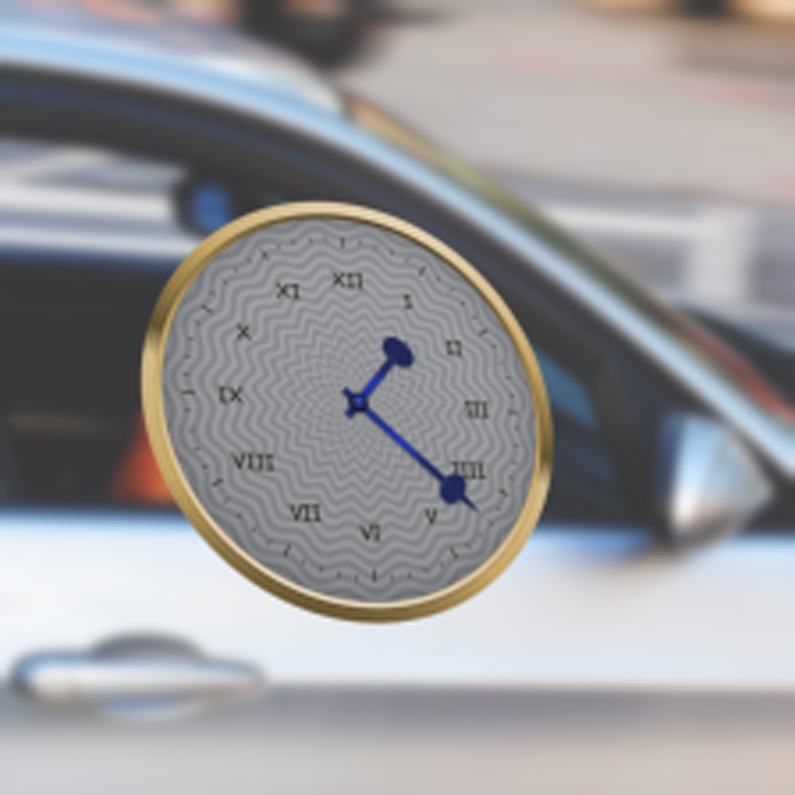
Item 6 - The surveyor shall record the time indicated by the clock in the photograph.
1:22
